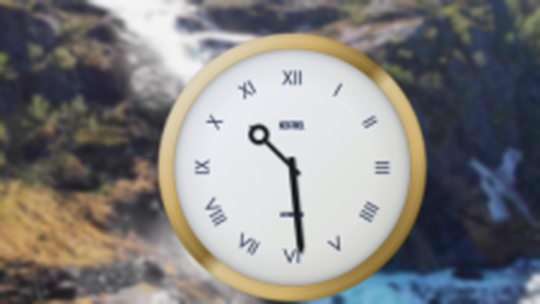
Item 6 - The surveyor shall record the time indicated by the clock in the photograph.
10:29
